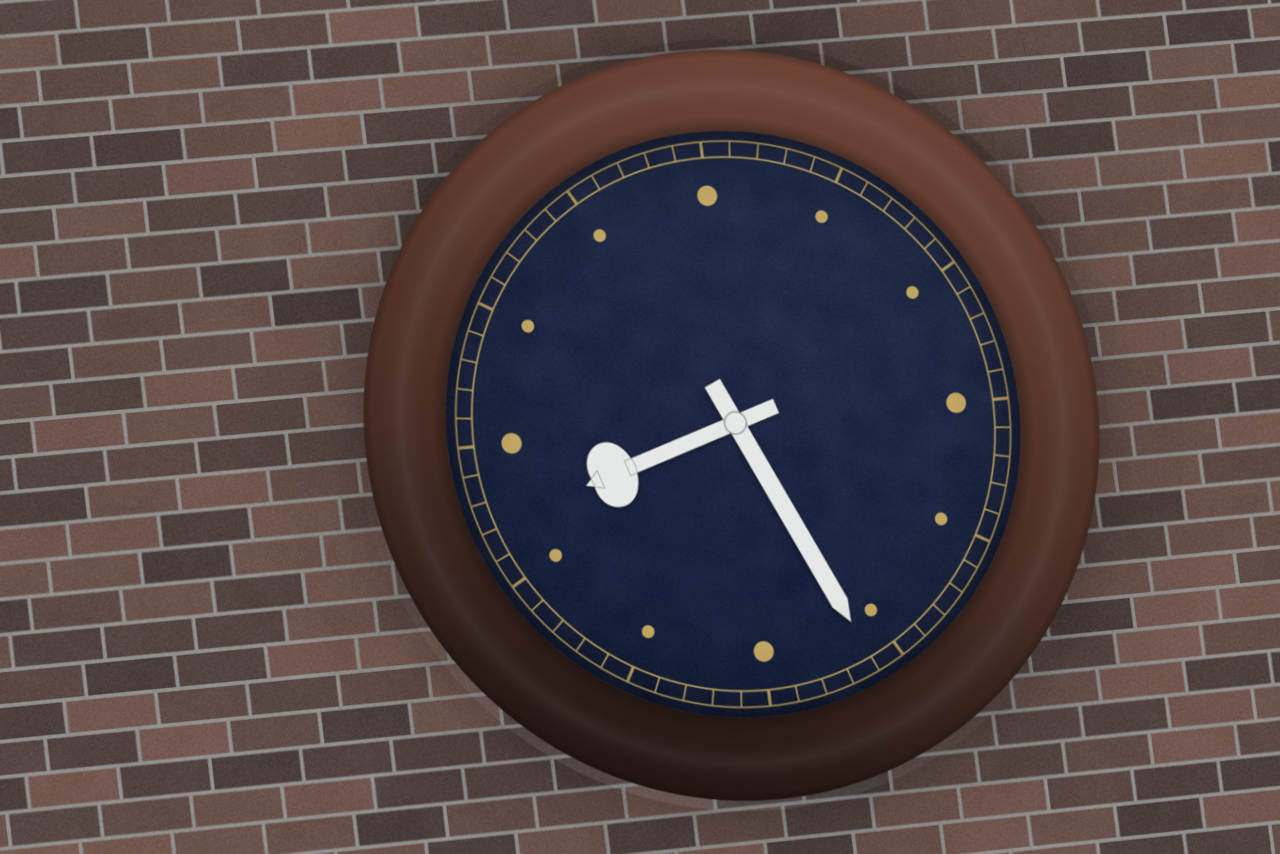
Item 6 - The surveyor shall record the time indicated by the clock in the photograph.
8:26
